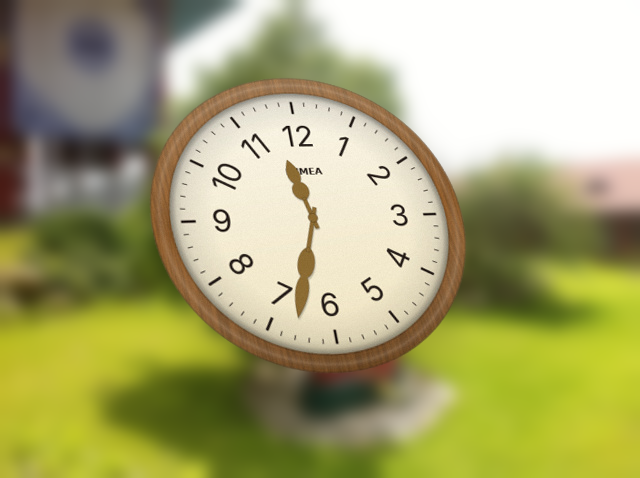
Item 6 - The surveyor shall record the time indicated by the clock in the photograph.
11:33
